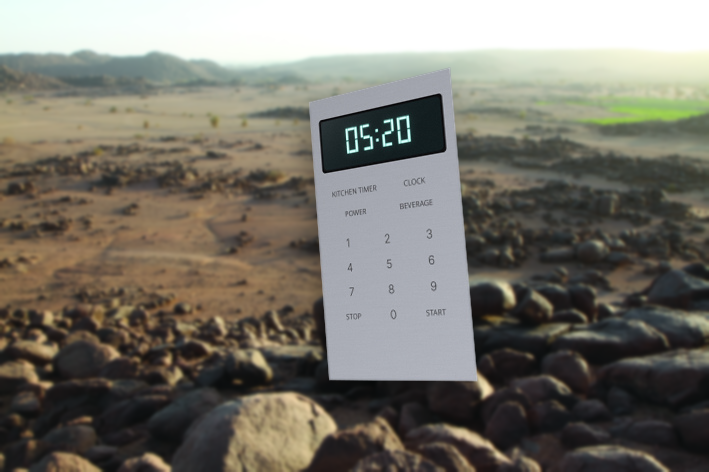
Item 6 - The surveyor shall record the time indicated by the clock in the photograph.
5:20
